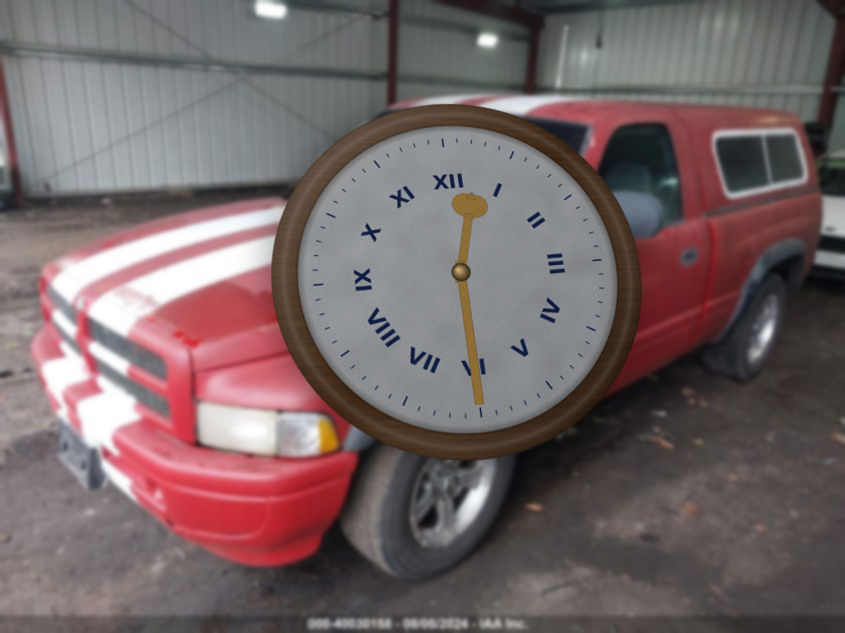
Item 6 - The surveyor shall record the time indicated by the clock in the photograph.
12:30
